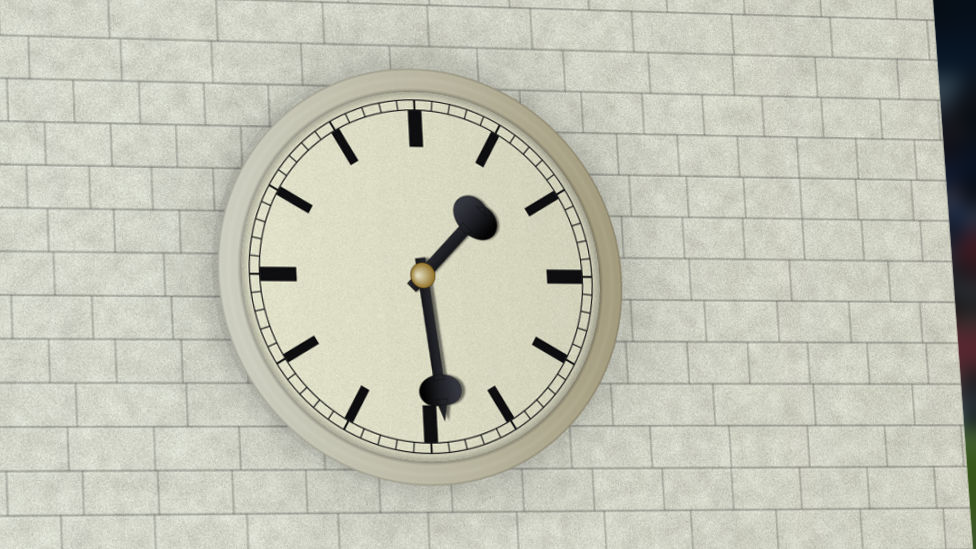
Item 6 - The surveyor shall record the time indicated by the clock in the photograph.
1:29
